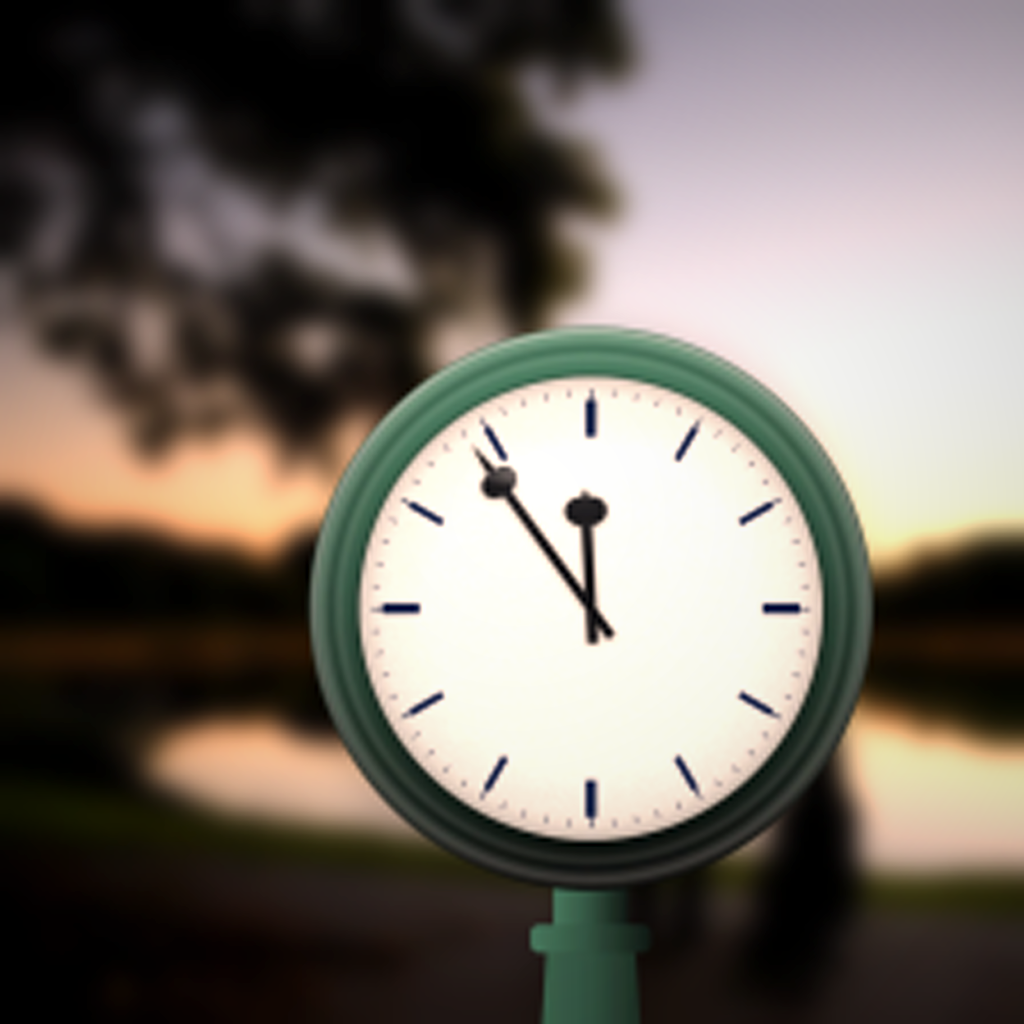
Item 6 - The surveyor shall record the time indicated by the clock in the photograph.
11:54
